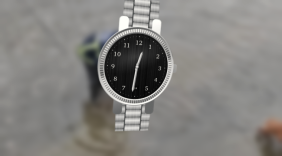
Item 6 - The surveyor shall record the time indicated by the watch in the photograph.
12:31
